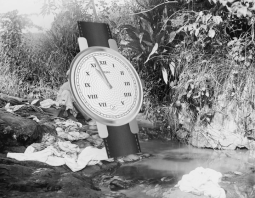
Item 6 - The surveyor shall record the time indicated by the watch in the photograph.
10:57
